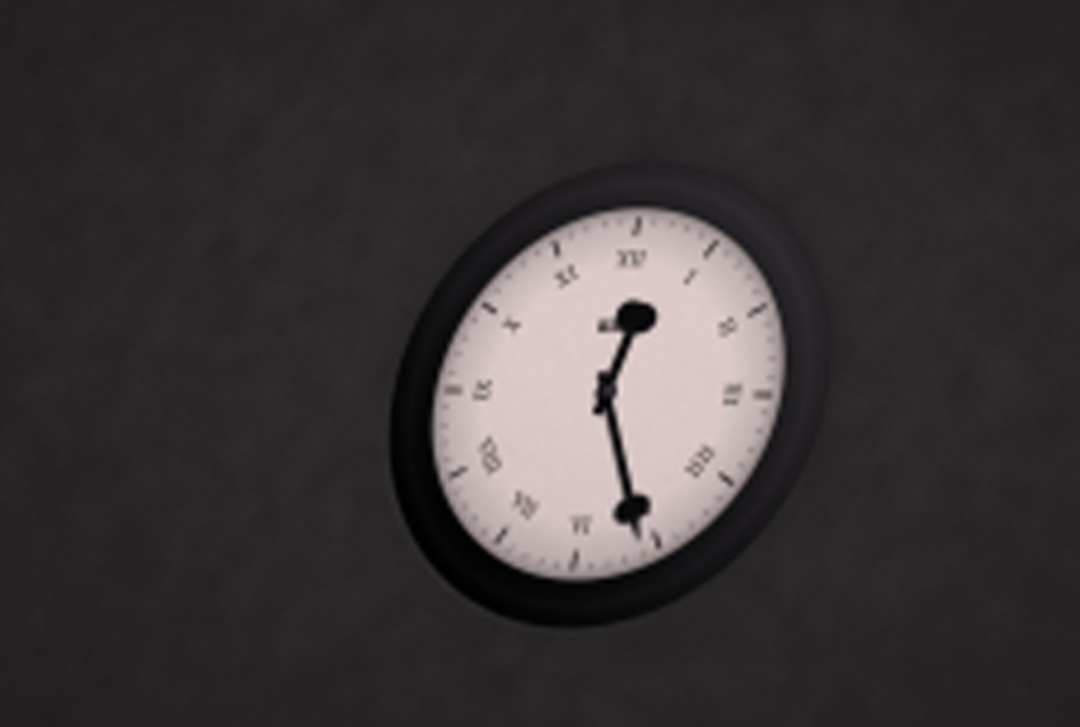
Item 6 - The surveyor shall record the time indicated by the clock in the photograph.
12:26
